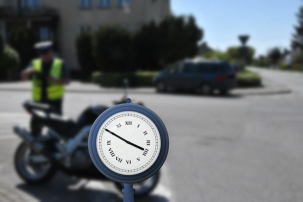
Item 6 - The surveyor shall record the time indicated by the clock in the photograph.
3:50
